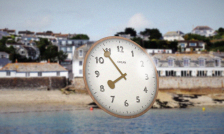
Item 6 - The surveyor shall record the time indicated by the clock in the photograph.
7:54
